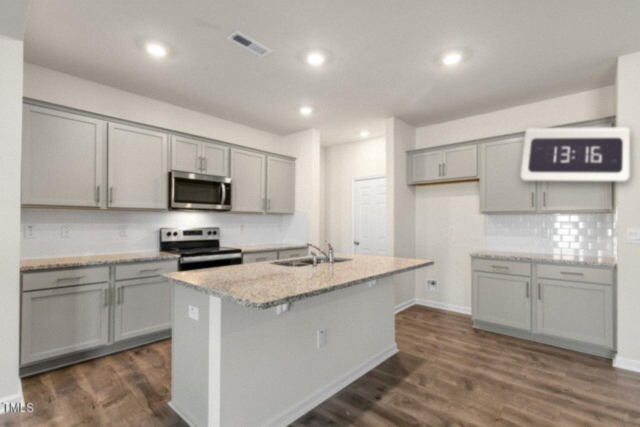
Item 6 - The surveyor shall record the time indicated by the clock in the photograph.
13:16
